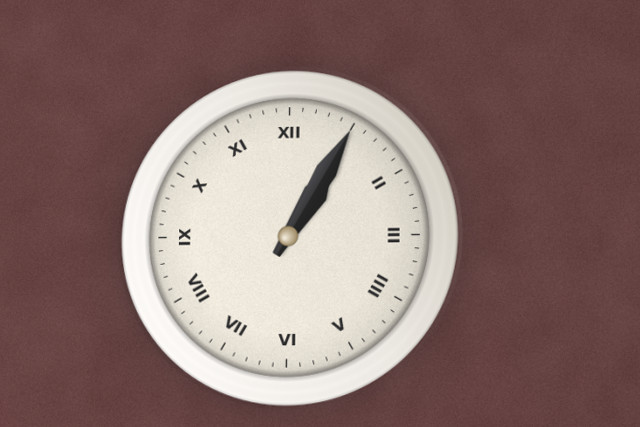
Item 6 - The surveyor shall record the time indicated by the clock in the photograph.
1:05
